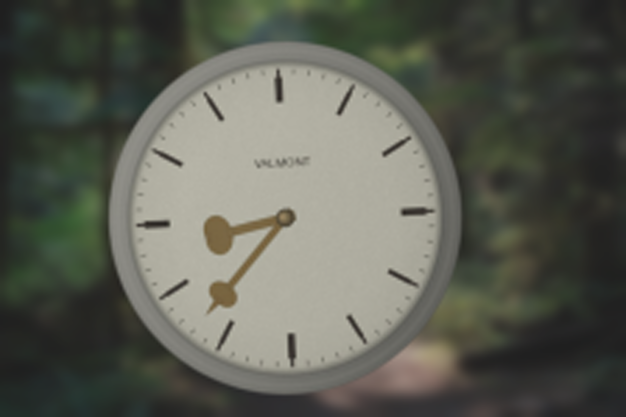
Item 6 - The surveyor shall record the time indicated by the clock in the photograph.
8:37
